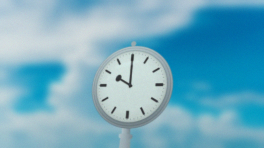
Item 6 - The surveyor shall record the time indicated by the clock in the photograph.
10:00
